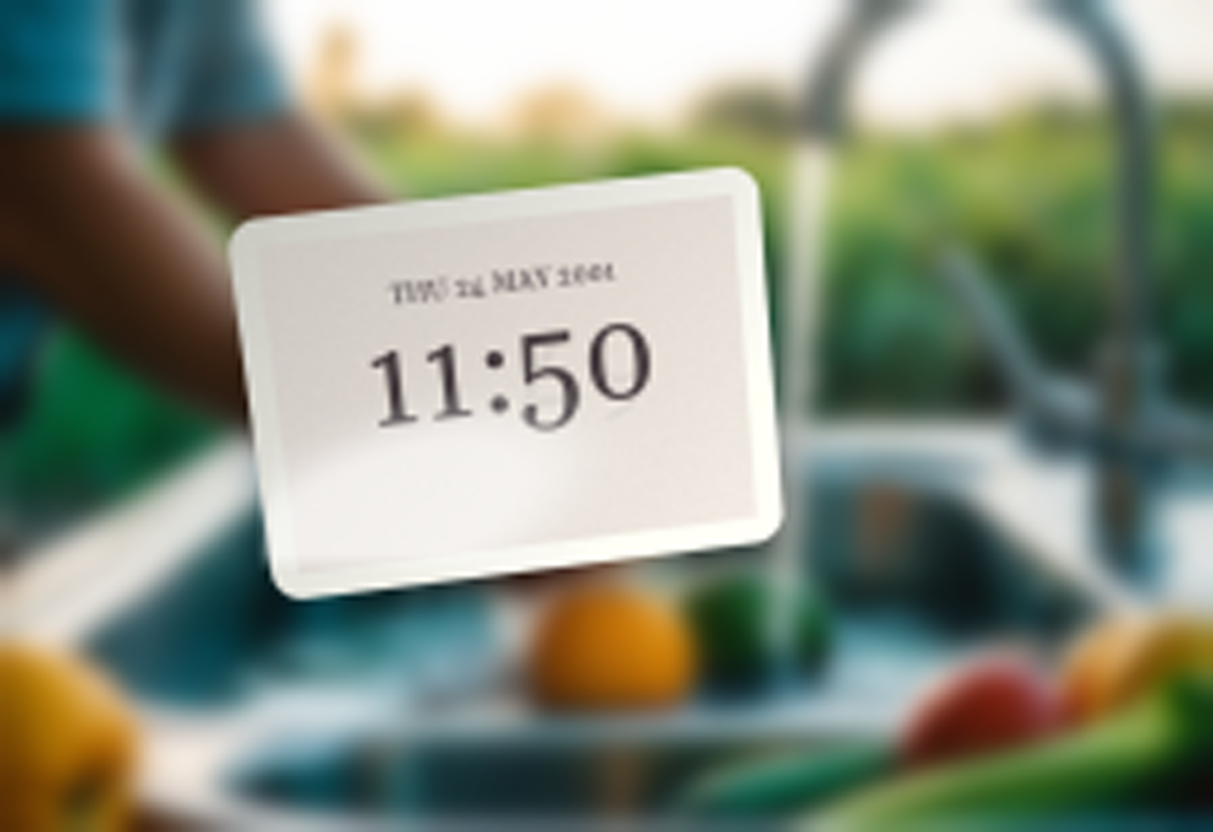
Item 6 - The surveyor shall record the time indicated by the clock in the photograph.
11:50
